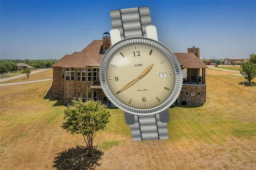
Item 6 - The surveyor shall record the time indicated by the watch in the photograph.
1:40
